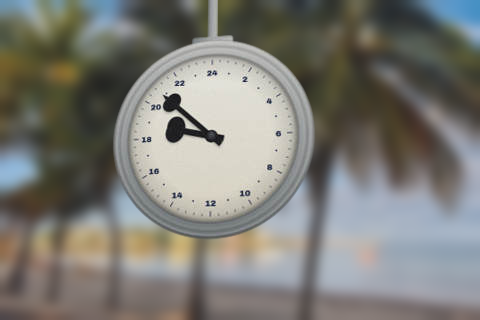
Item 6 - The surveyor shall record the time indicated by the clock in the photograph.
18:52
